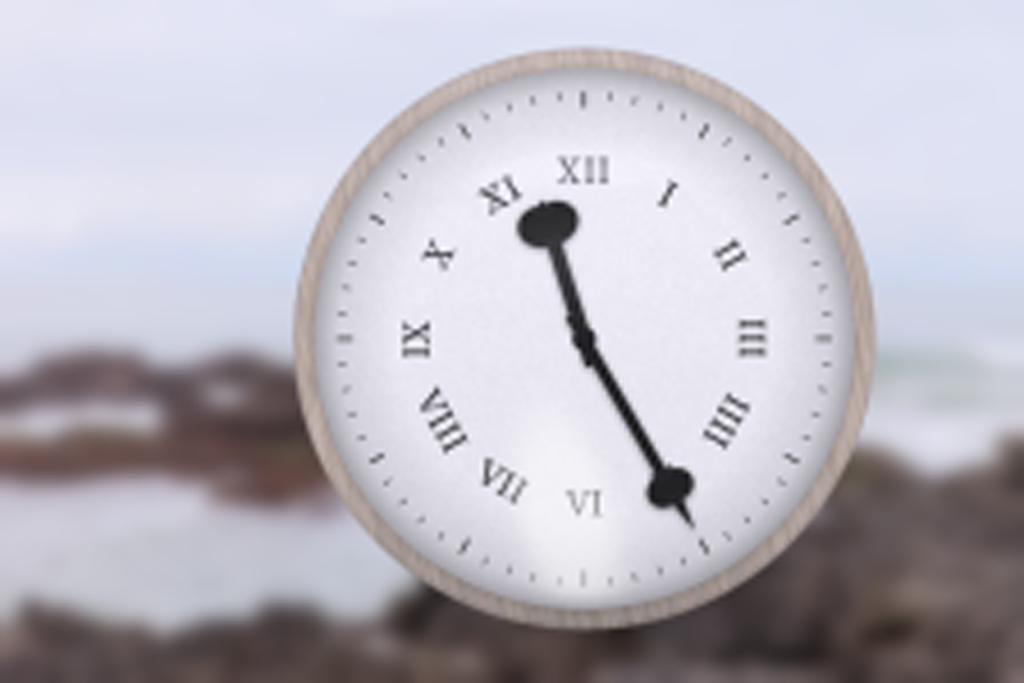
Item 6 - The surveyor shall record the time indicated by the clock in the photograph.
11:25
